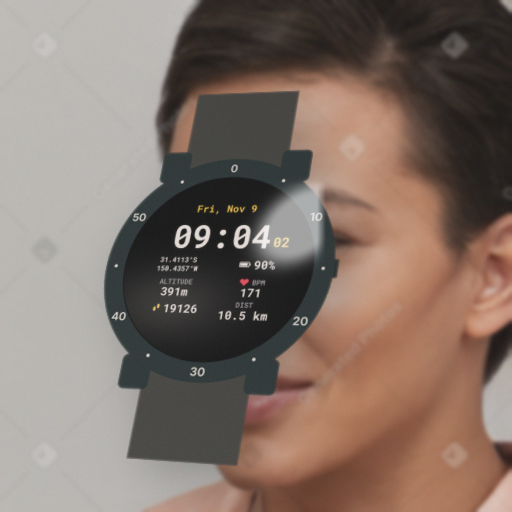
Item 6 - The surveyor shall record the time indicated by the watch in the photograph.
9:04:02
